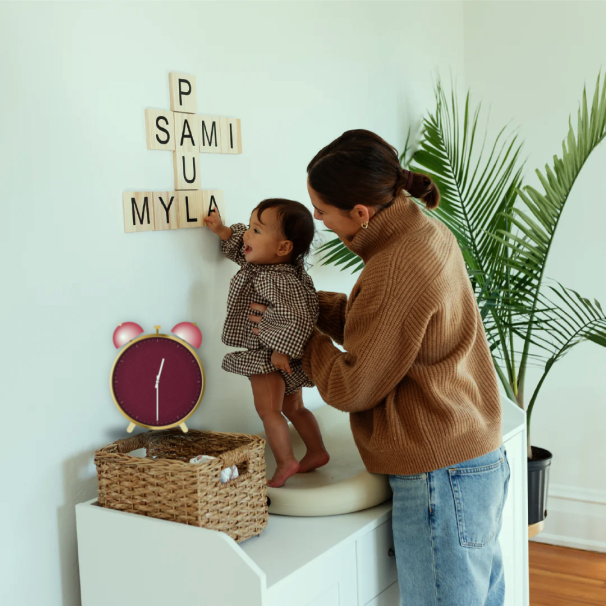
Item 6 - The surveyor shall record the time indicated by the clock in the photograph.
12:30
